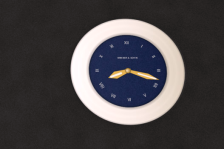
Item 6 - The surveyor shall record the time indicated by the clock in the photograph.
8:18
